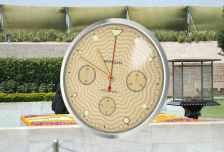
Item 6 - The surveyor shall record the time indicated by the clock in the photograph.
10:49
